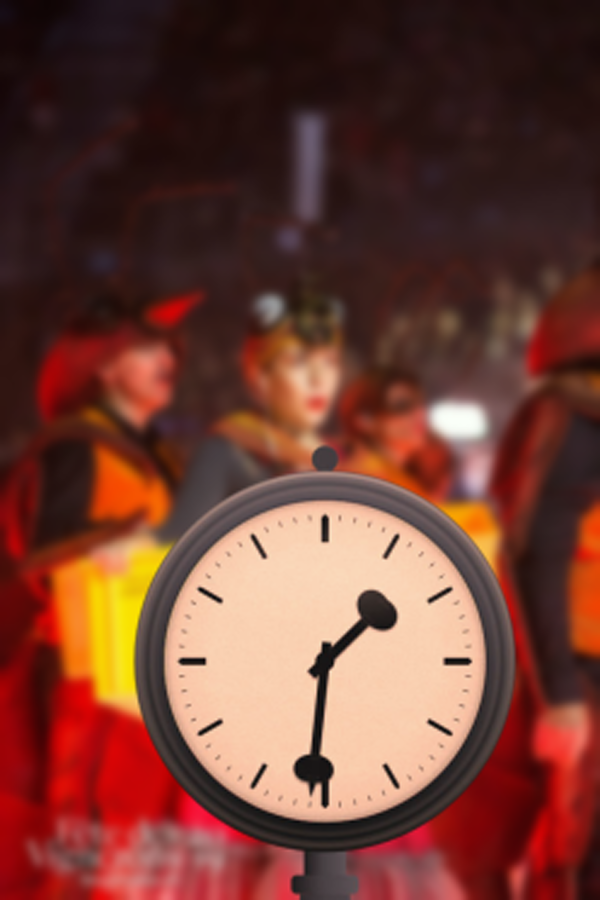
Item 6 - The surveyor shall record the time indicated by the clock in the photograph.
1:31
